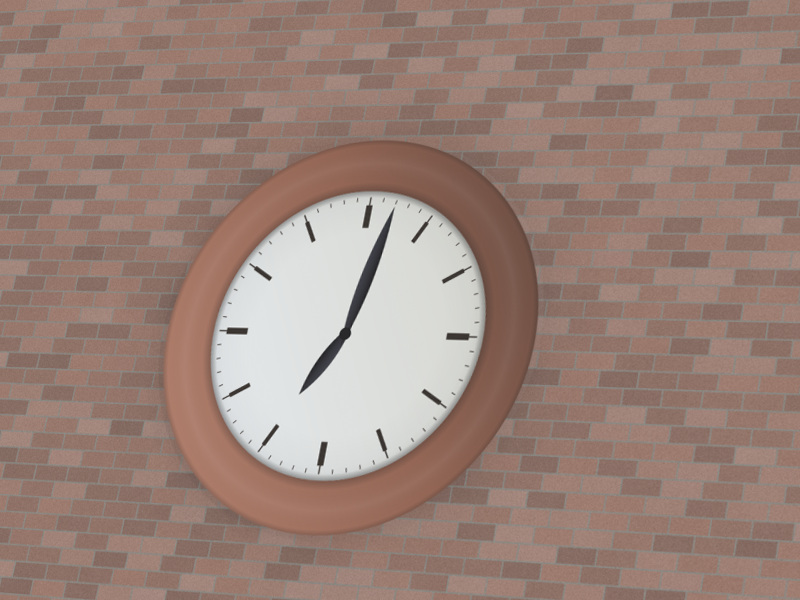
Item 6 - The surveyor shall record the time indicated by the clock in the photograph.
7:02
